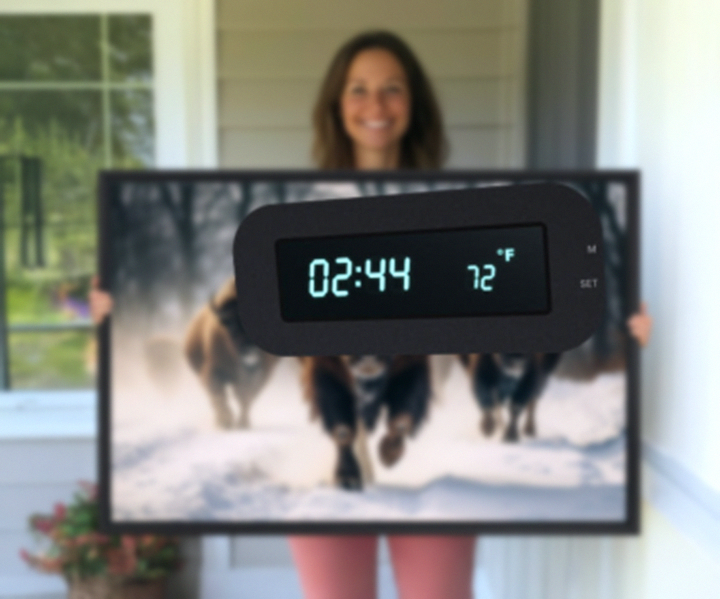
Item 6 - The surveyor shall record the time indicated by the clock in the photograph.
2:44
